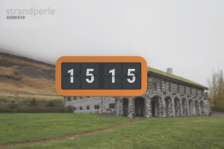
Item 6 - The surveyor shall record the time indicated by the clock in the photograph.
15:15
